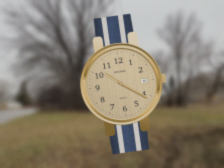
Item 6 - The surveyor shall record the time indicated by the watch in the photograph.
10:21
